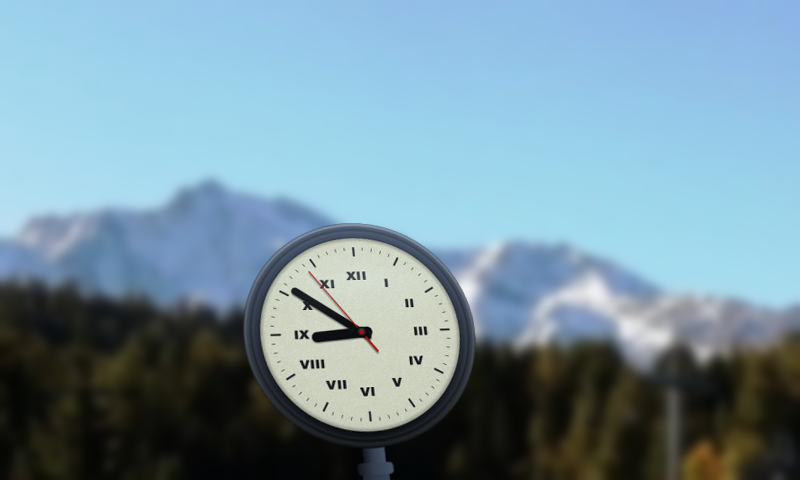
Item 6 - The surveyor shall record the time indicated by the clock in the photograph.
8:50:54
